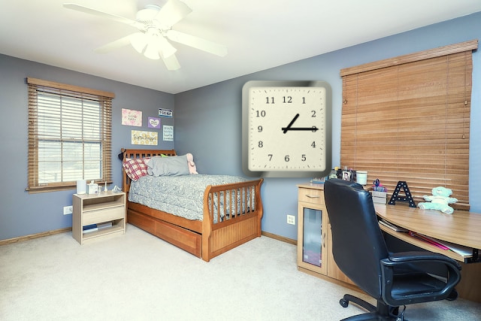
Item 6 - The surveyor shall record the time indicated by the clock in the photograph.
1:15
